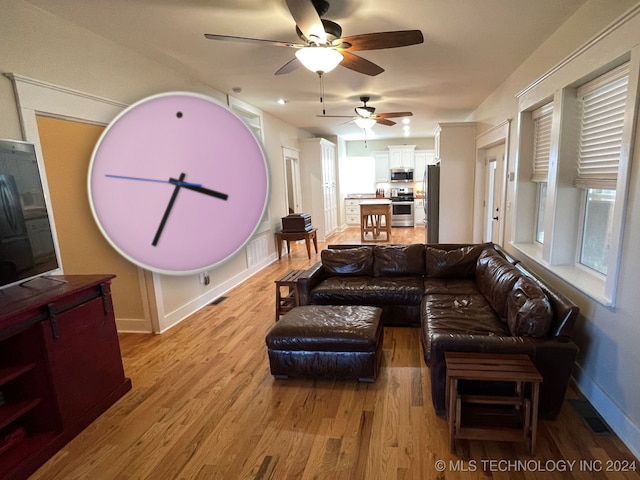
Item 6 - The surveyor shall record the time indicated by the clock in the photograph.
3:33:46
